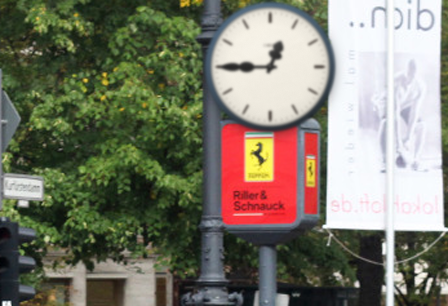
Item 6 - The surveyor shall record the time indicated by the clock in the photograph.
12:45
